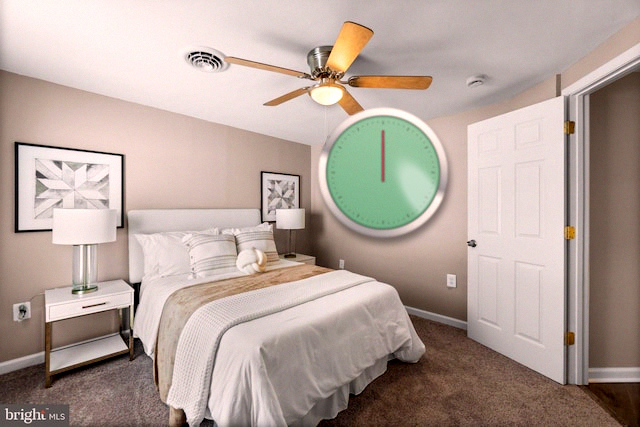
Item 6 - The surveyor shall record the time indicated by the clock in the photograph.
12:00
